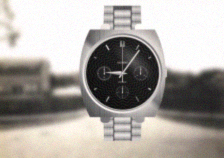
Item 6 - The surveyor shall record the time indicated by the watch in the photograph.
9:06
